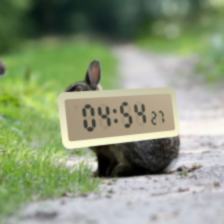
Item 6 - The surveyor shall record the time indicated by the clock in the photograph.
4:54:27
